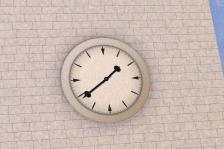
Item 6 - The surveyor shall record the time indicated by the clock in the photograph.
1:39
